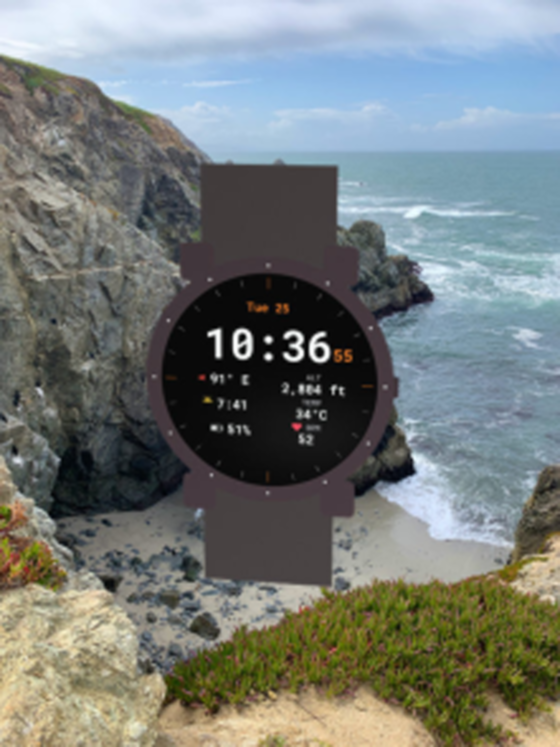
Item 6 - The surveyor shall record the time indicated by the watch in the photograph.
10:36
